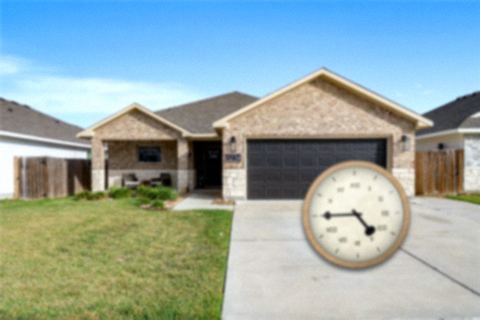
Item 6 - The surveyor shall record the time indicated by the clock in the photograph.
4:45
